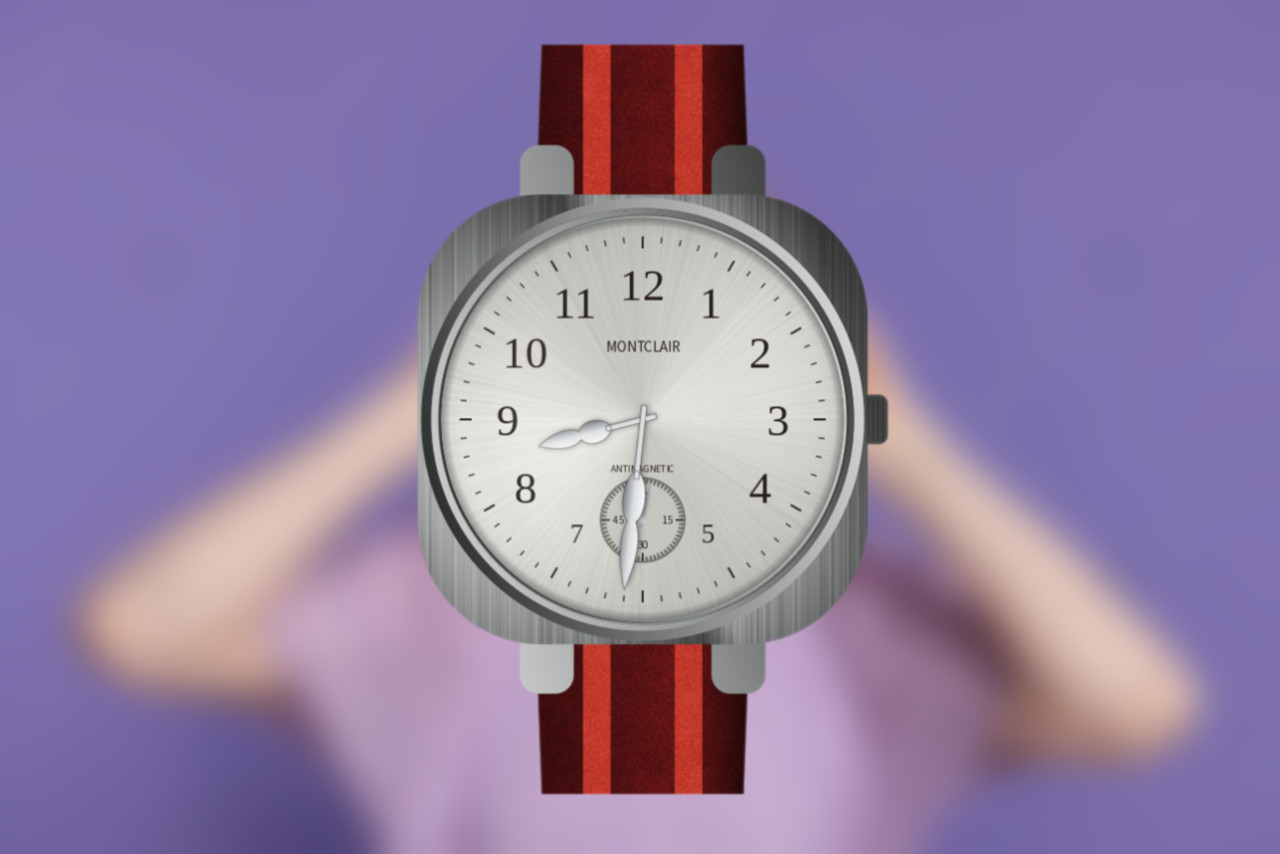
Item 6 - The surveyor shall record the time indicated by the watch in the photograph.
8:31:02
